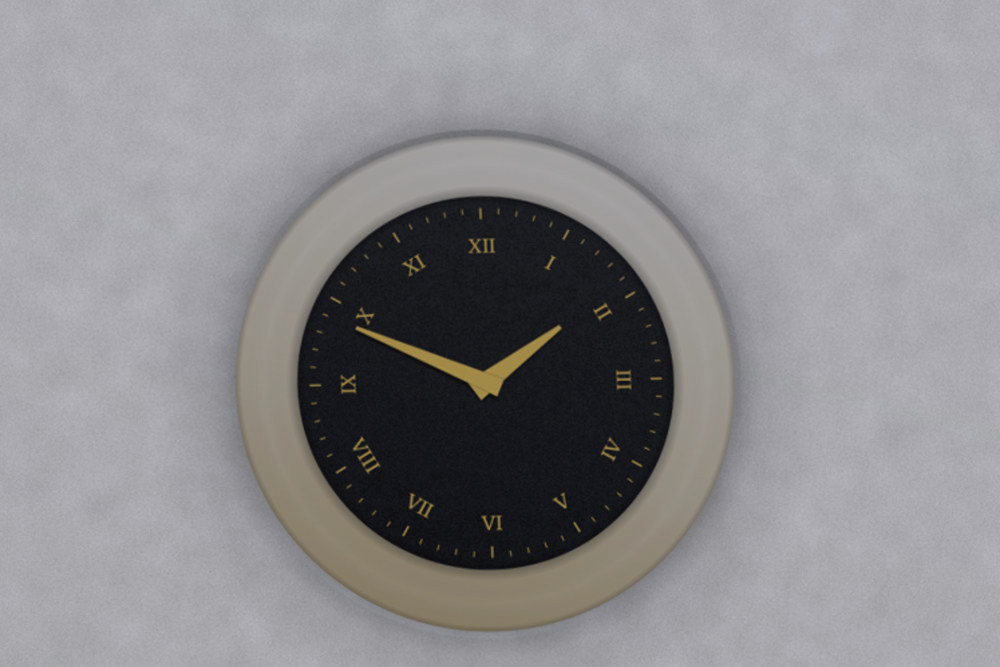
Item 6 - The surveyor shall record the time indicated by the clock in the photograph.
1:49
